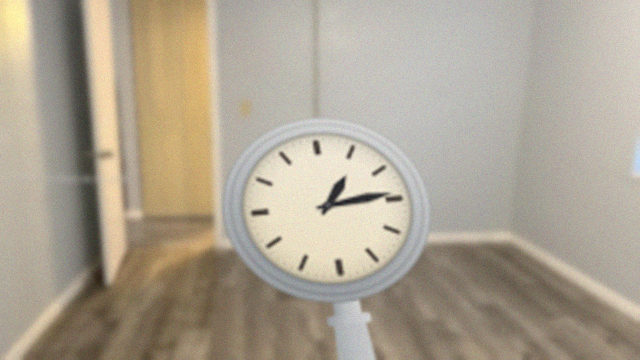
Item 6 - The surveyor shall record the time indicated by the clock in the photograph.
1:14
